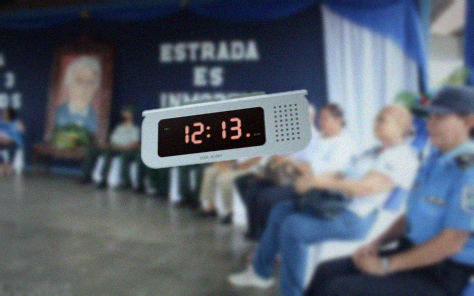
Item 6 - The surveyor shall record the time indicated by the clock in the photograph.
12:13
